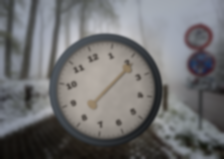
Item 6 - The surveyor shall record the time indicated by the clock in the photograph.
8:11
